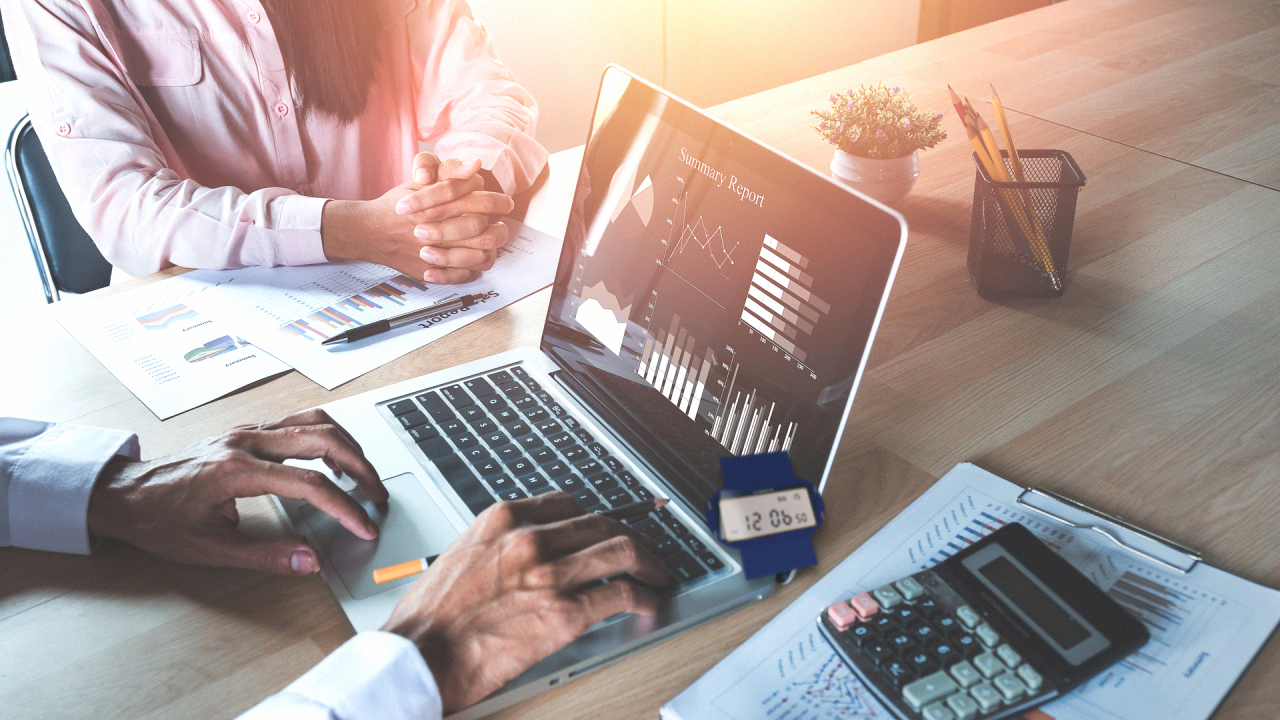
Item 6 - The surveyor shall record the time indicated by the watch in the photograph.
12:06
